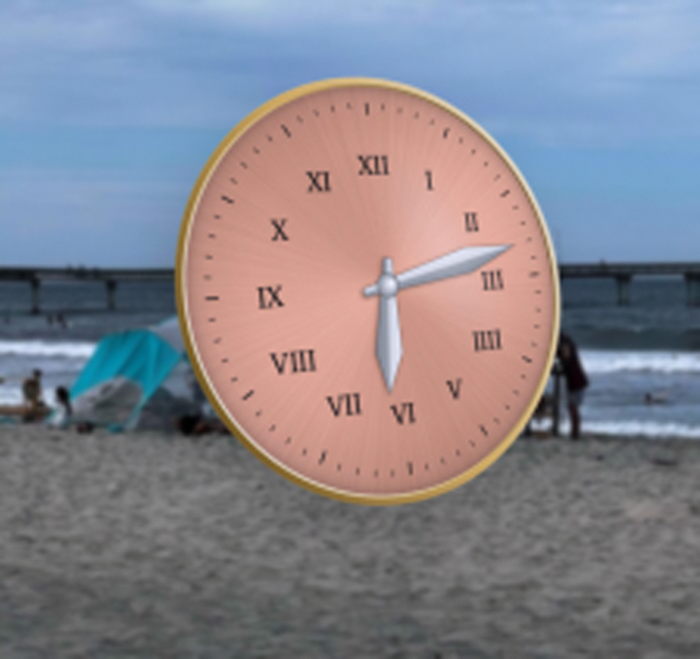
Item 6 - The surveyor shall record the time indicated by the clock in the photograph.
6:13
